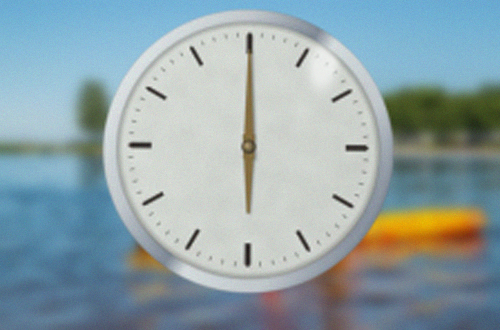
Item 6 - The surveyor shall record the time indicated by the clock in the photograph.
6:00
